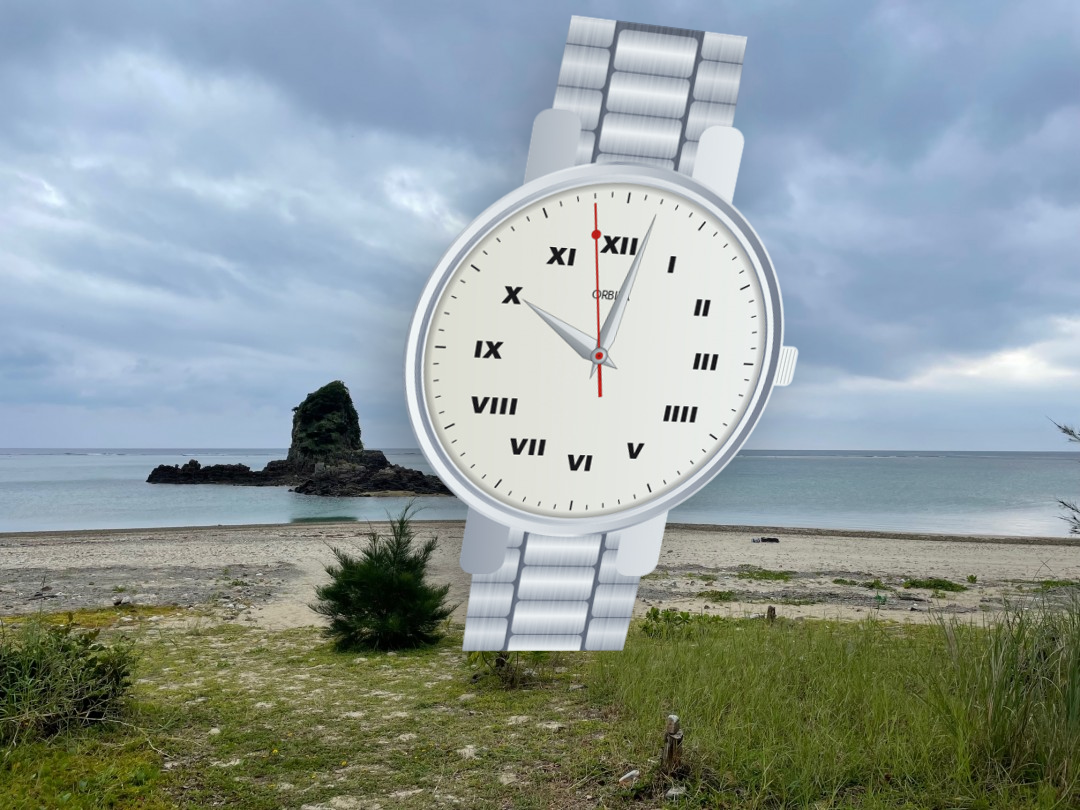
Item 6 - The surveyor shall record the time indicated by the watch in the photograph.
10:01:58
